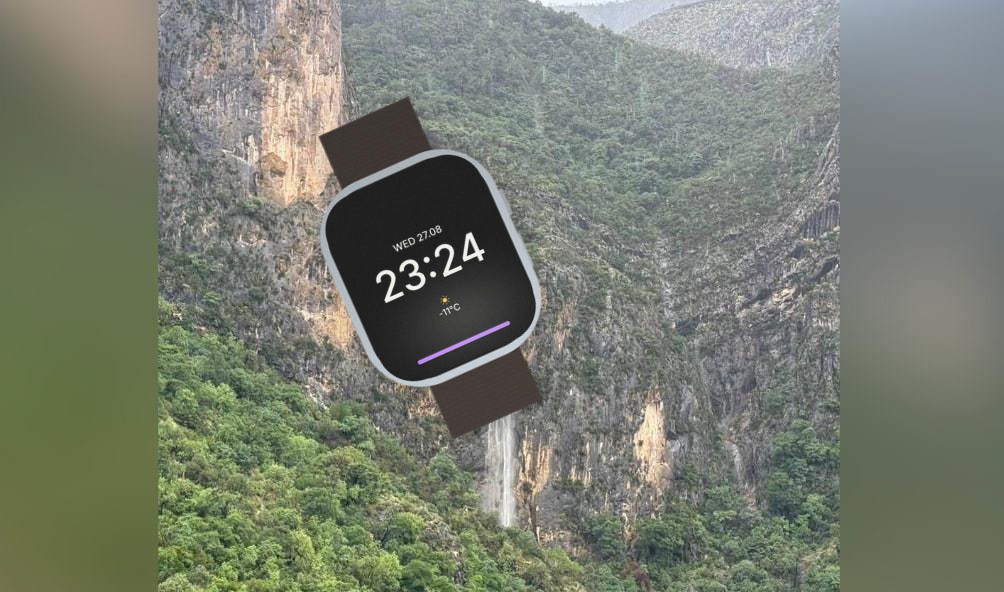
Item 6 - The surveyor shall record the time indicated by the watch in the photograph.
23:24
